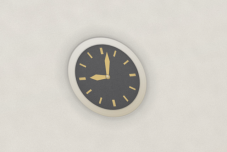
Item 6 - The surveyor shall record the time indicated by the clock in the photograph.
9:02
